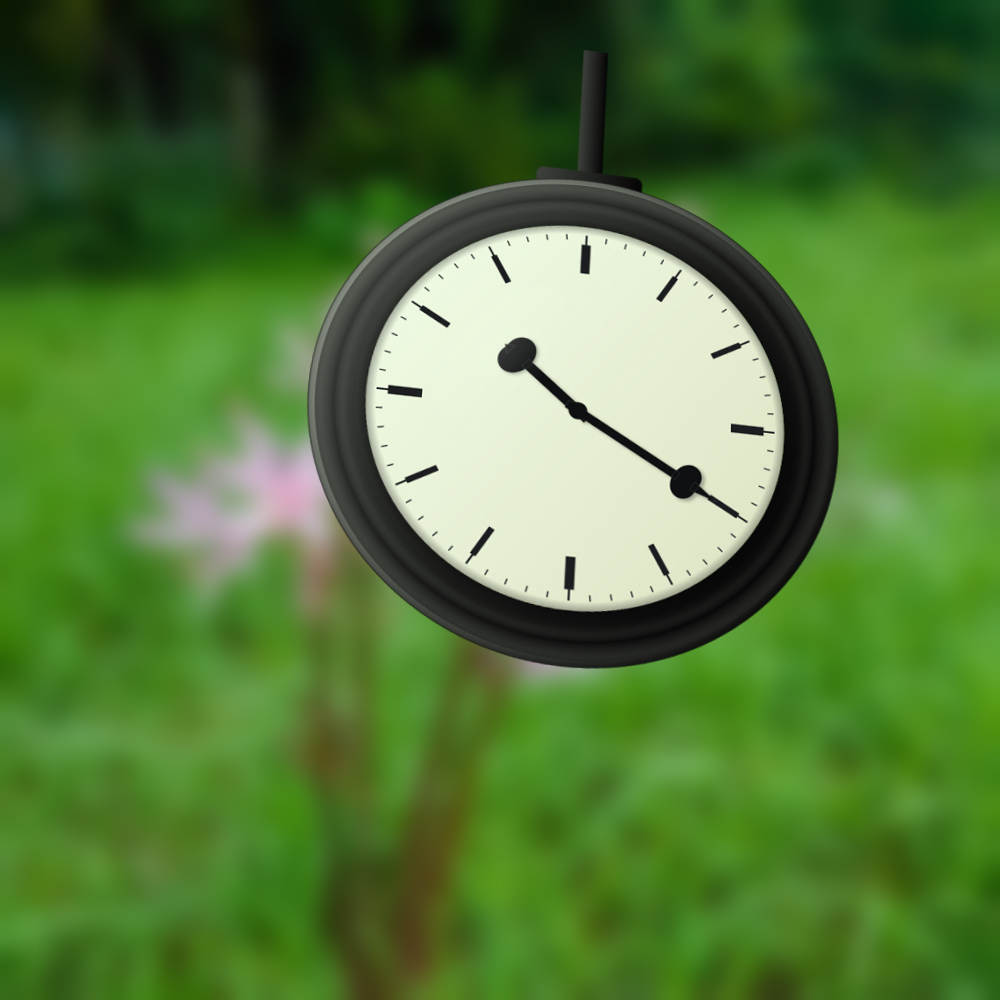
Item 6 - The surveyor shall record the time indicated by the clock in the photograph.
10:20
